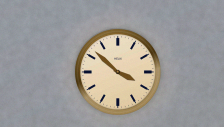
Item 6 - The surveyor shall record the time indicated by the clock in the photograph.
3:52
